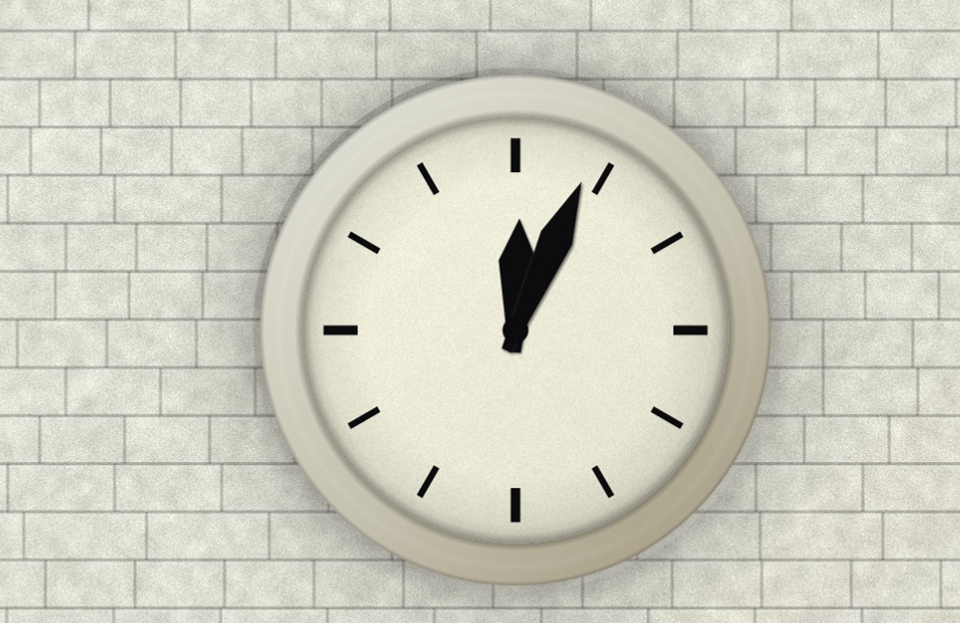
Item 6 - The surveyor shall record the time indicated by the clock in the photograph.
12:04
